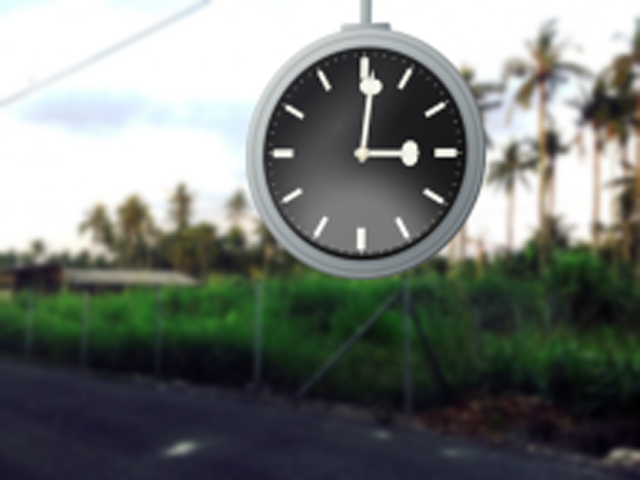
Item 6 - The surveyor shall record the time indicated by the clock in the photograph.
3:01
